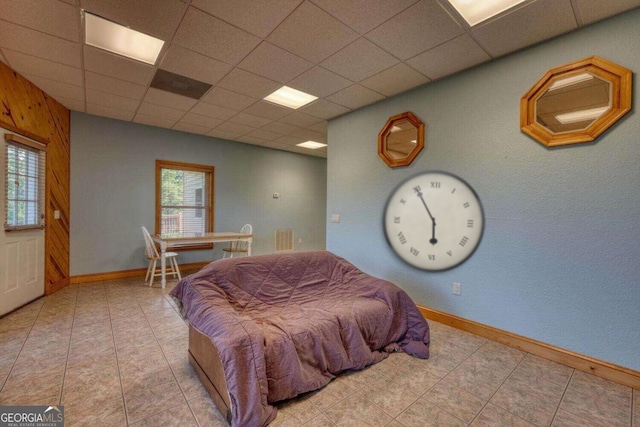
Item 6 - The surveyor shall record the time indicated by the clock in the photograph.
5:55
